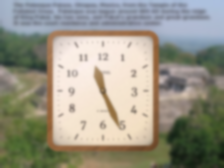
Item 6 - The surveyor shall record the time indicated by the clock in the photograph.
11:26
